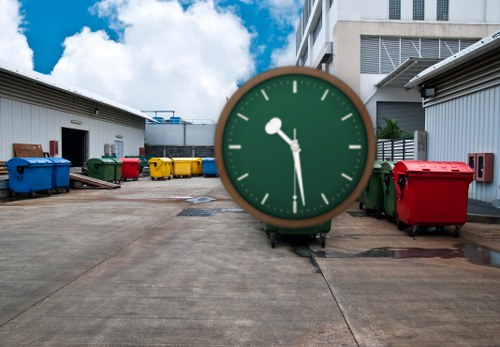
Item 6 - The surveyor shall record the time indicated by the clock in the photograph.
10:28:30
